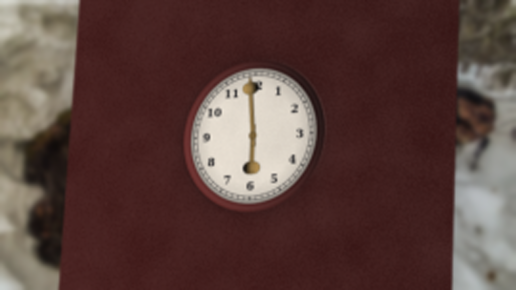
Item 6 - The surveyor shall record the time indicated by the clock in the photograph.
5:59
